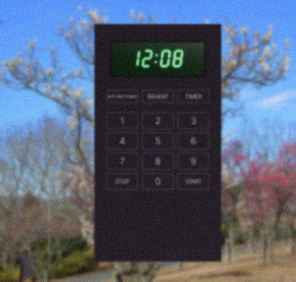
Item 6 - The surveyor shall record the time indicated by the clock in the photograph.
12:08
